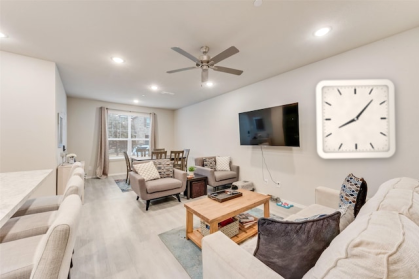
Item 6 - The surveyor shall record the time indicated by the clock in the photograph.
8:07
